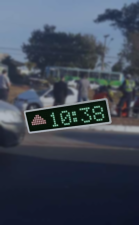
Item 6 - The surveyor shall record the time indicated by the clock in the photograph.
10:38
